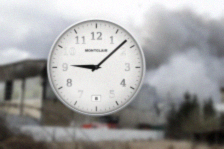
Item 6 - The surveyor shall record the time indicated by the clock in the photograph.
9:08
